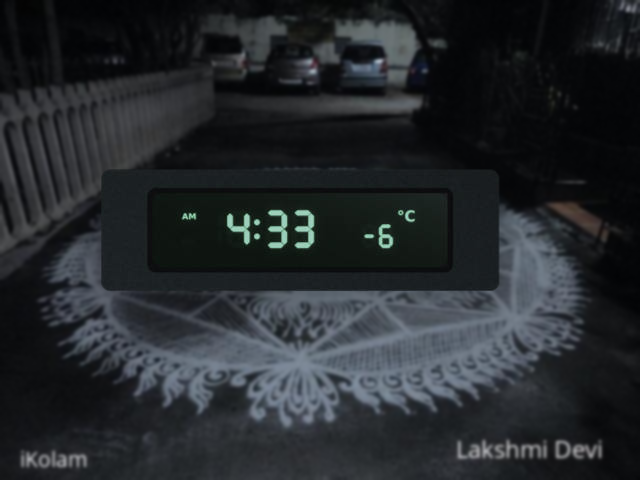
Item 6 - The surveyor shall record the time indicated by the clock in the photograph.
4:33
